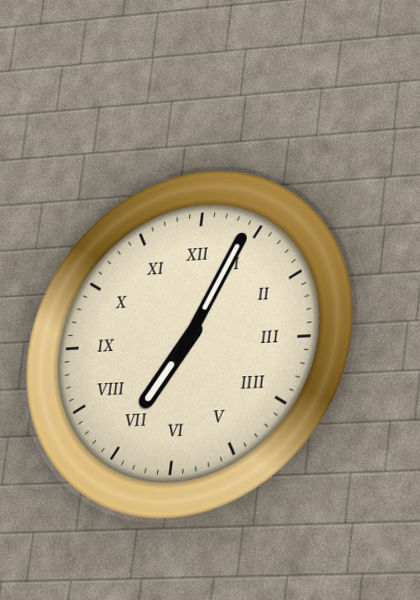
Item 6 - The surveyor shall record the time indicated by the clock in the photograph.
7:04
